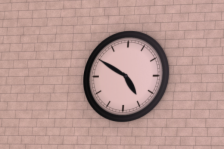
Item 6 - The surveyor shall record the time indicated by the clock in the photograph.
4:50
